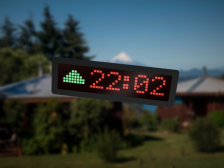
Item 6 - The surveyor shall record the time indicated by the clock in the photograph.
22:02
